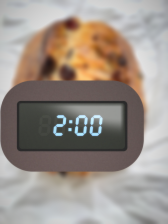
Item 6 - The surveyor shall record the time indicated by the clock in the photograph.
2:00
